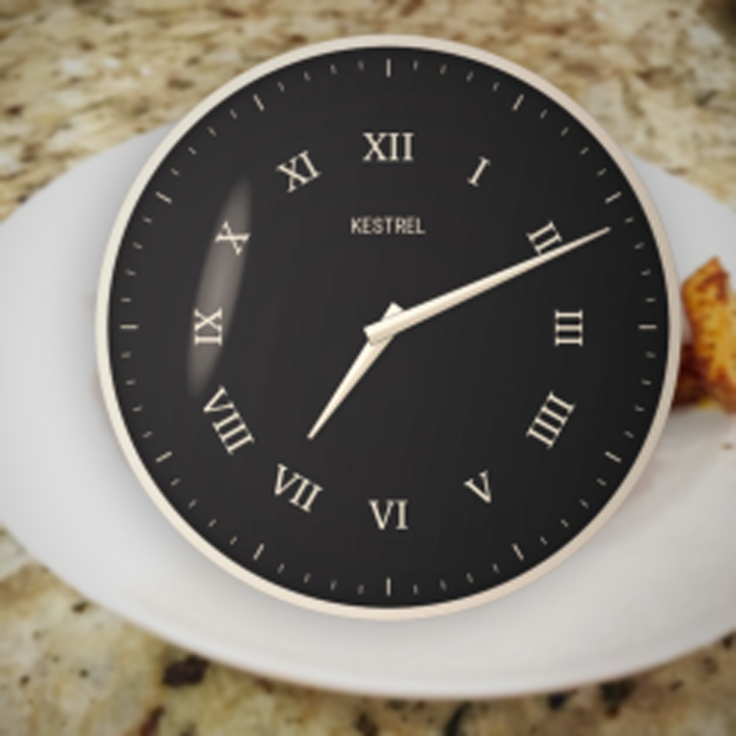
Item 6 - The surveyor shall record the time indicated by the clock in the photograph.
7:11
